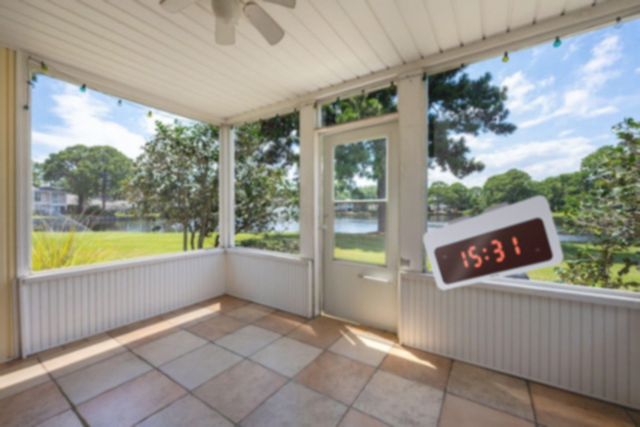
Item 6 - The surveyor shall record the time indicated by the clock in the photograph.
15:31
